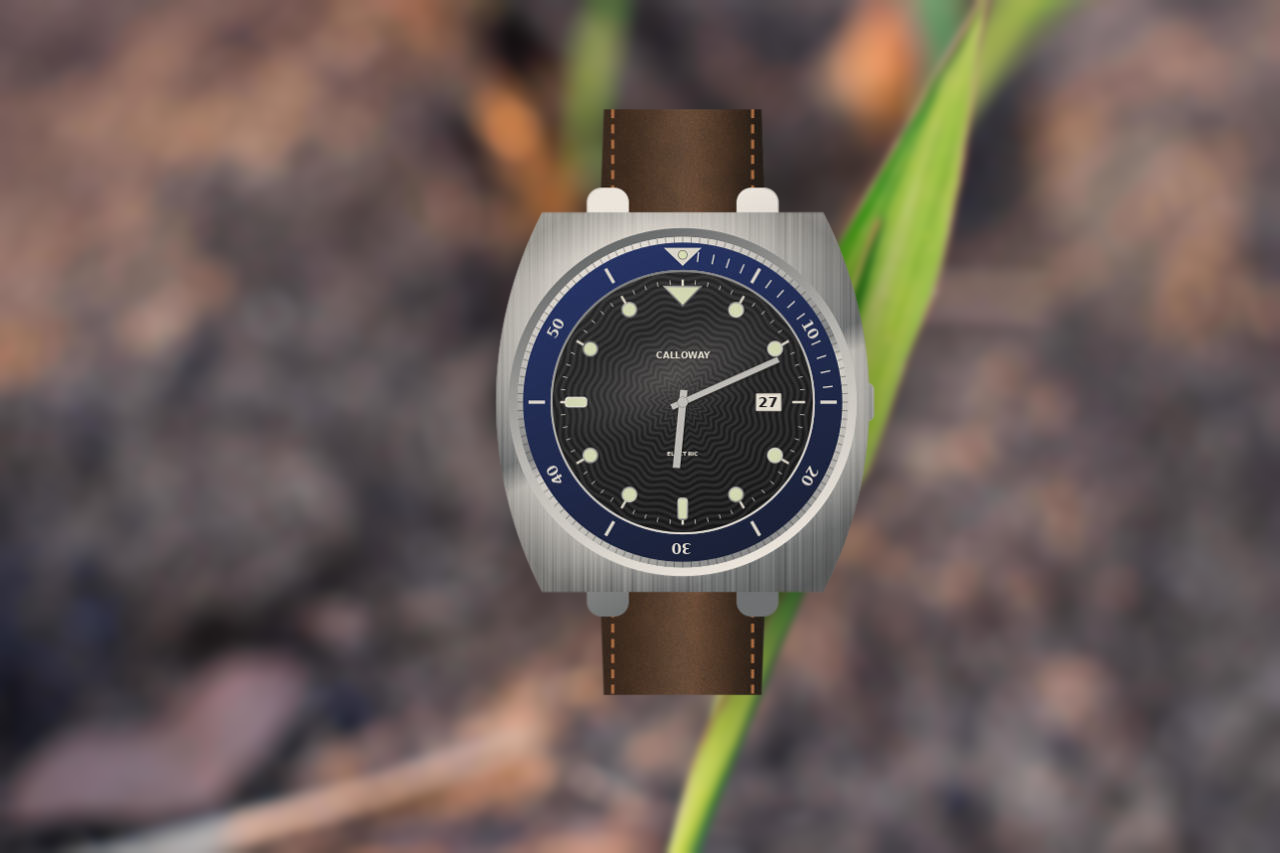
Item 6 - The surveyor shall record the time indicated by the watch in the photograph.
6:11
